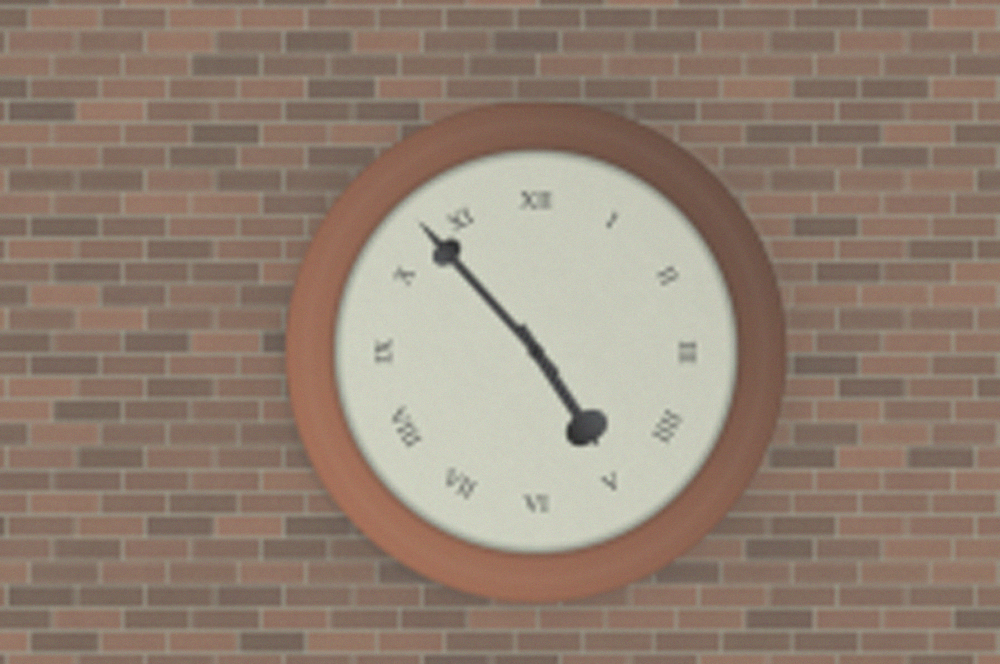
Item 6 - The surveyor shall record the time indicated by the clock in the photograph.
4:53
